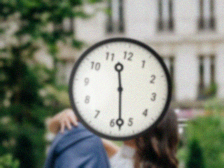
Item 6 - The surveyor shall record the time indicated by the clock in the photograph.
11:28
